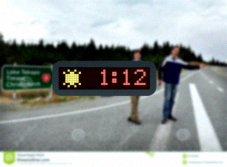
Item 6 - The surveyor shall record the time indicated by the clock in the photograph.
1:12
